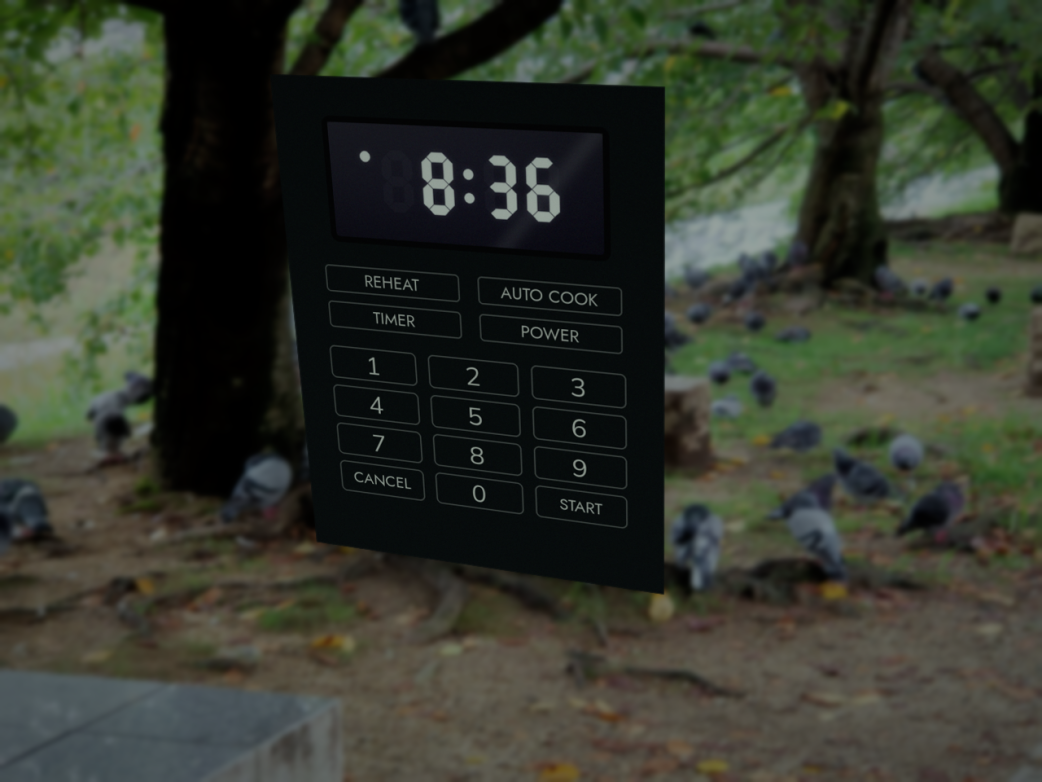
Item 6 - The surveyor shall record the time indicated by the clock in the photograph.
8:36
